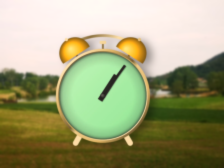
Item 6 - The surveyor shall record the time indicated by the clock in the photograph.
1:06
